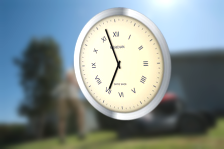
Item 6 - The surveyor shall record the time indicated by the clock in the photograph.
6:57
